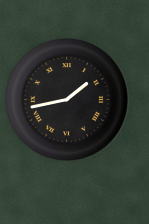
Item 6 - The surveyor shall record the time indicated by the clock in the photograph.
1:43
